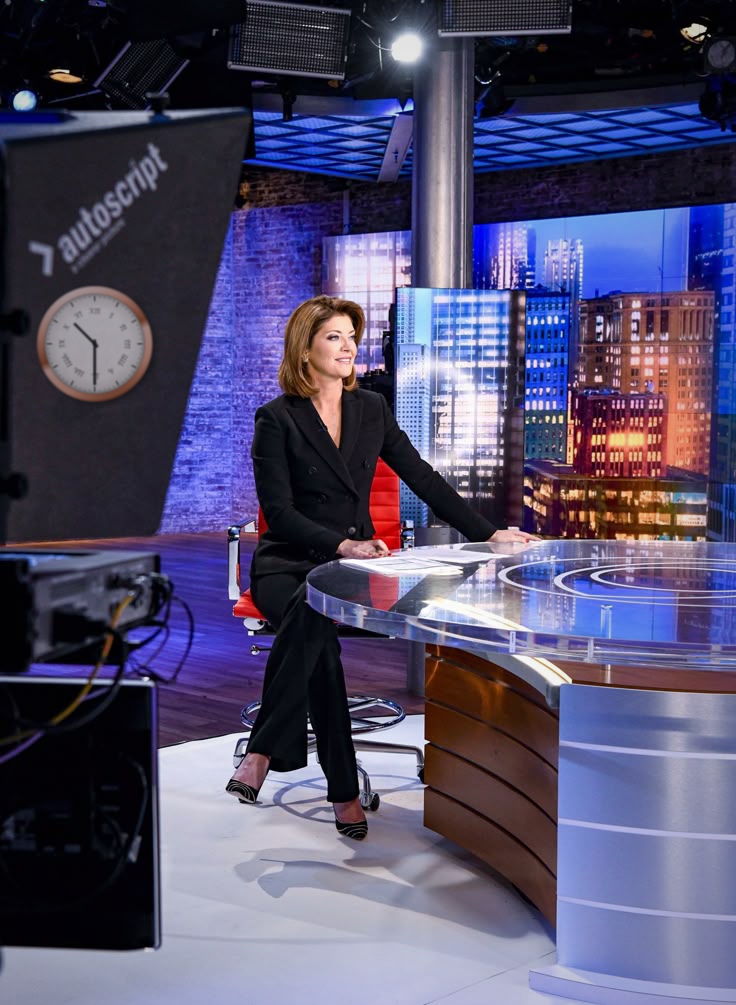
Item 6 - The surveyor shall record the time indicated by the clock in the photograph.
10:30
